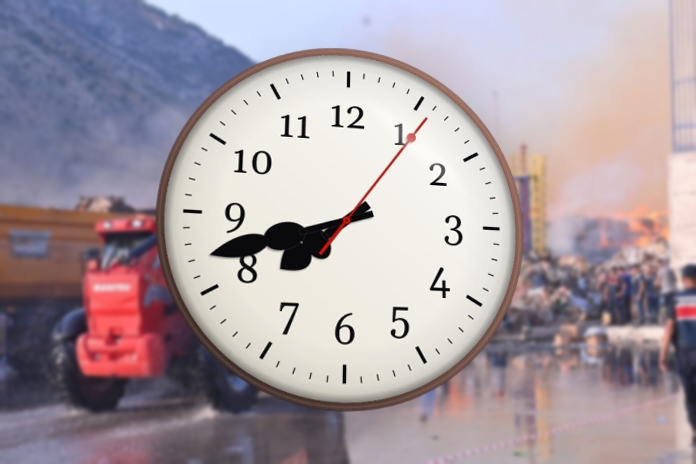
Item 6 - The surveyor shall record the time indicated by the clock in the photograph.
7:42:06
